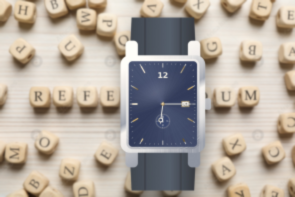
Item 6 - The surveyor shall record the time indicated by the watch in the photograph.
6:15
